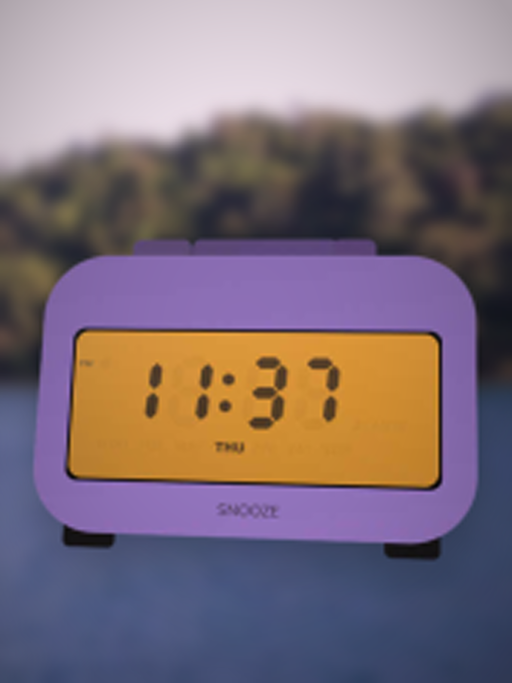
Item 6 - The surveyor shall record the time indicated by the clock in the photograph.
11:37
